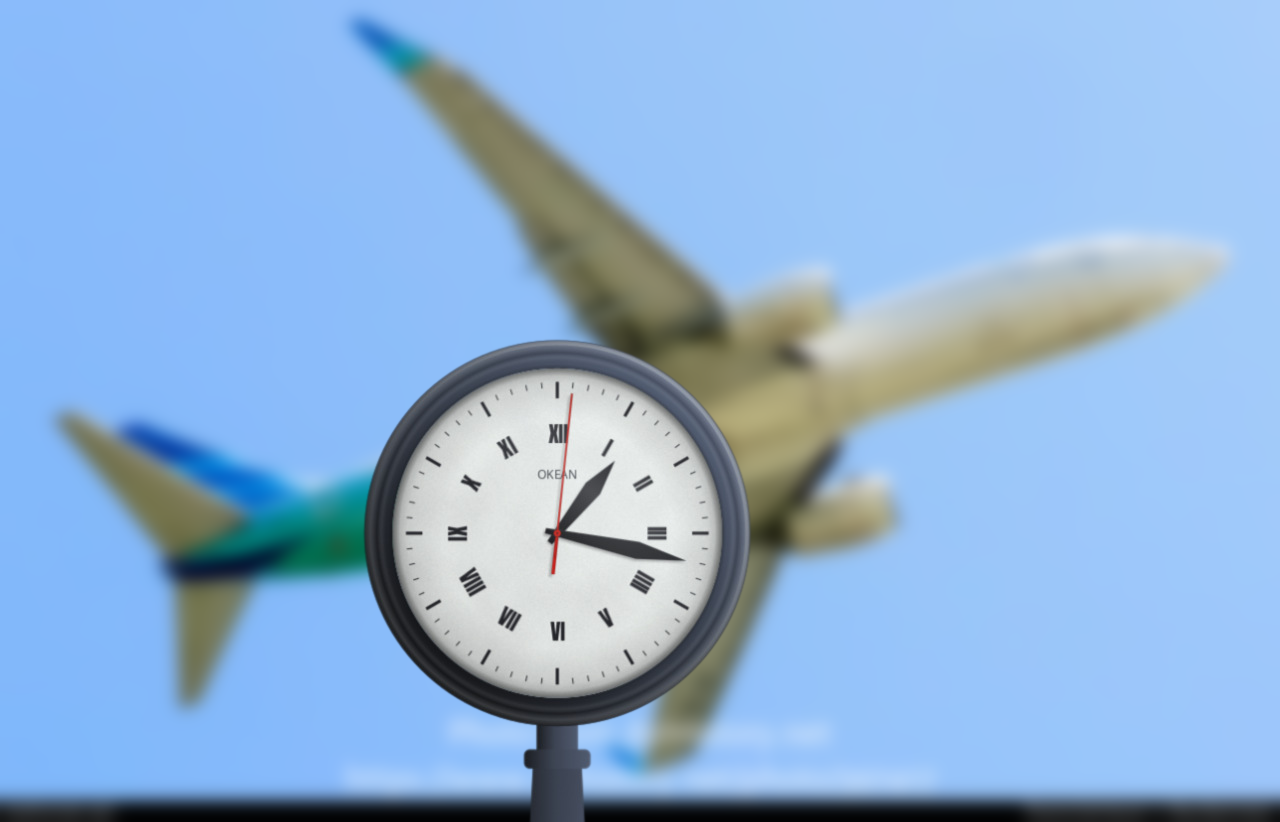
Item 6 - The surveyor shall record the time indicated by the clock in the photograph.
1:17:01
